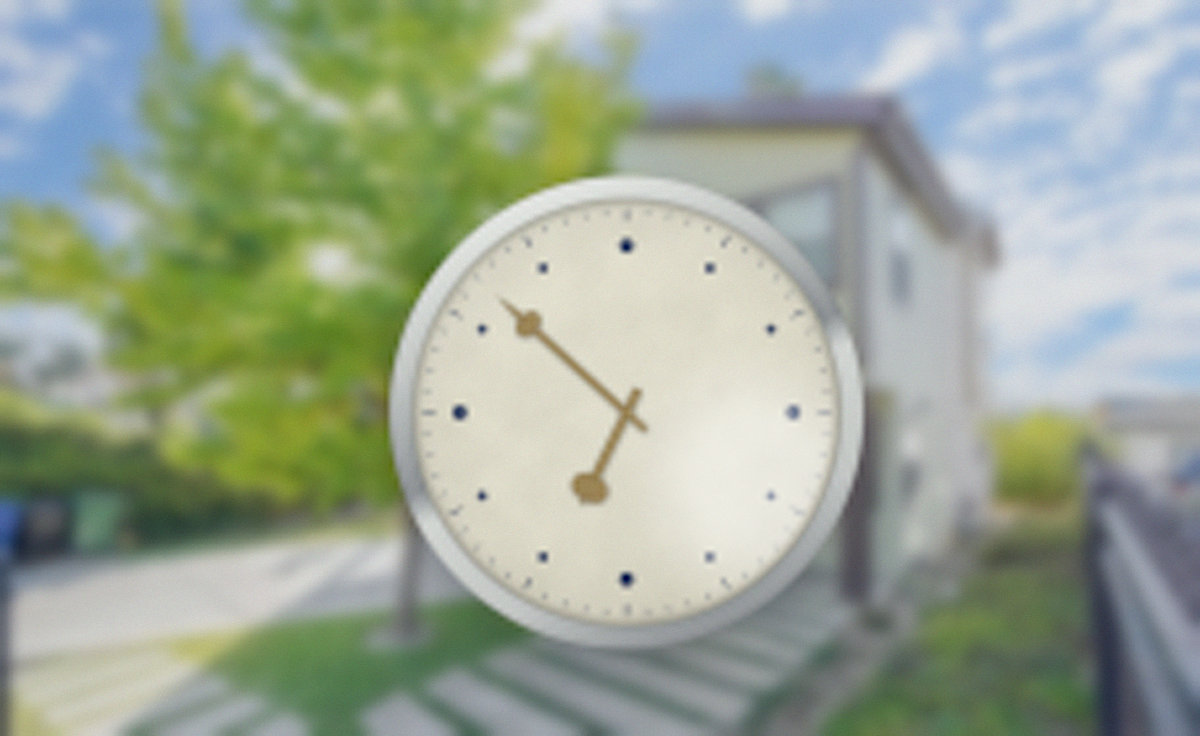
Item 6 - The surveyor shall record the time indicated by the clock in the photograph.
6:52
